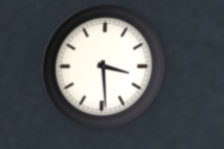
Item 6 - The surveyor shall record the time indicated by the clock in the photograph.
3:29
